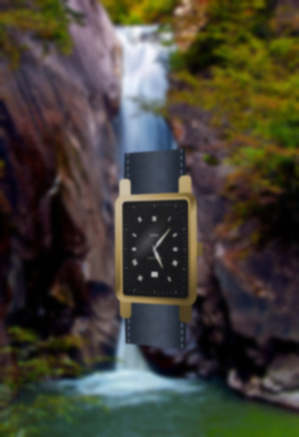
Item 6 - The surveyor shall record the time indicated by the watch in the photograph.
5:07
